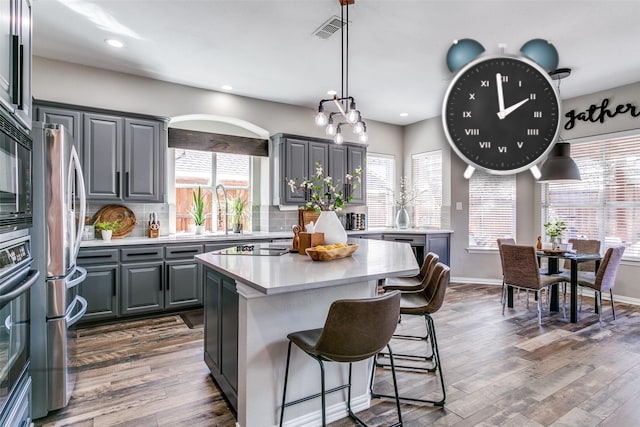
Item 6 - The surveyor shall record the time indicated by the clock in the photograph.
1:59
